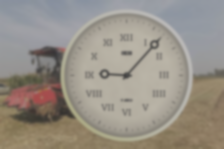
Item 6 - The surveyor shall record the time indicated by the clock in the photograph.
9:07
